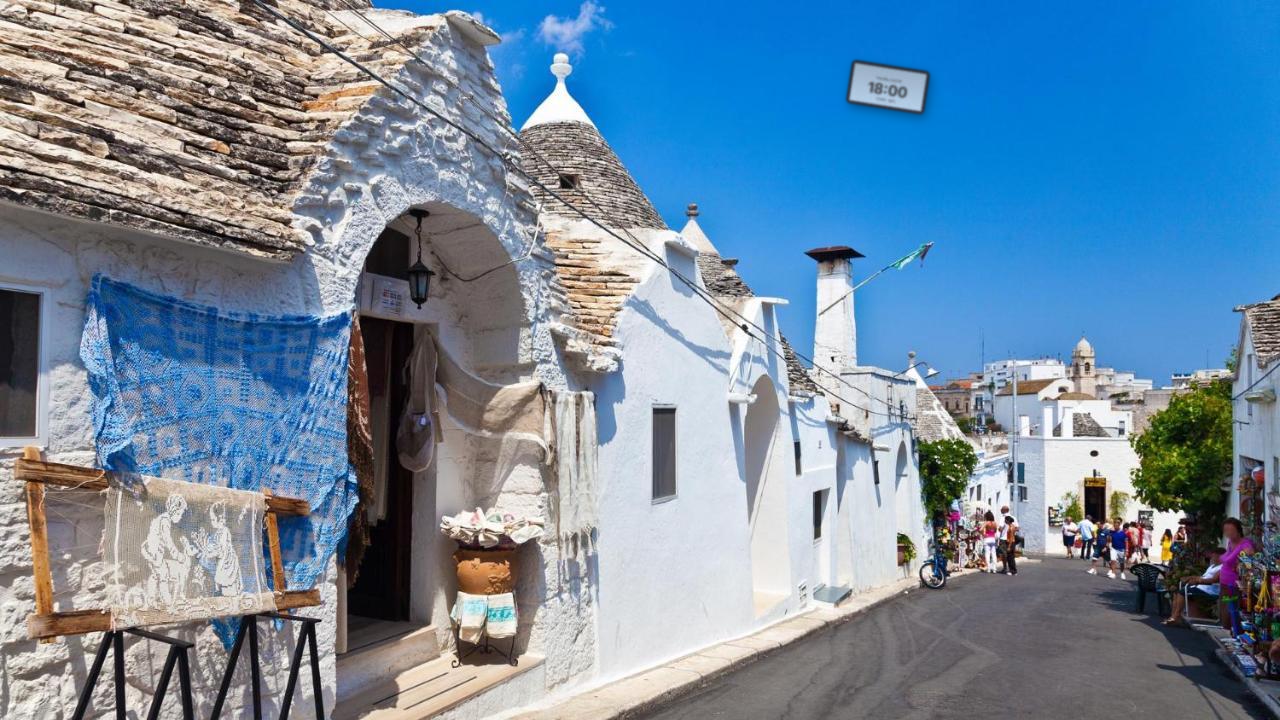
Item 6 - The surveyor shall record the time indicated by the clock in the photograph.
18:00
